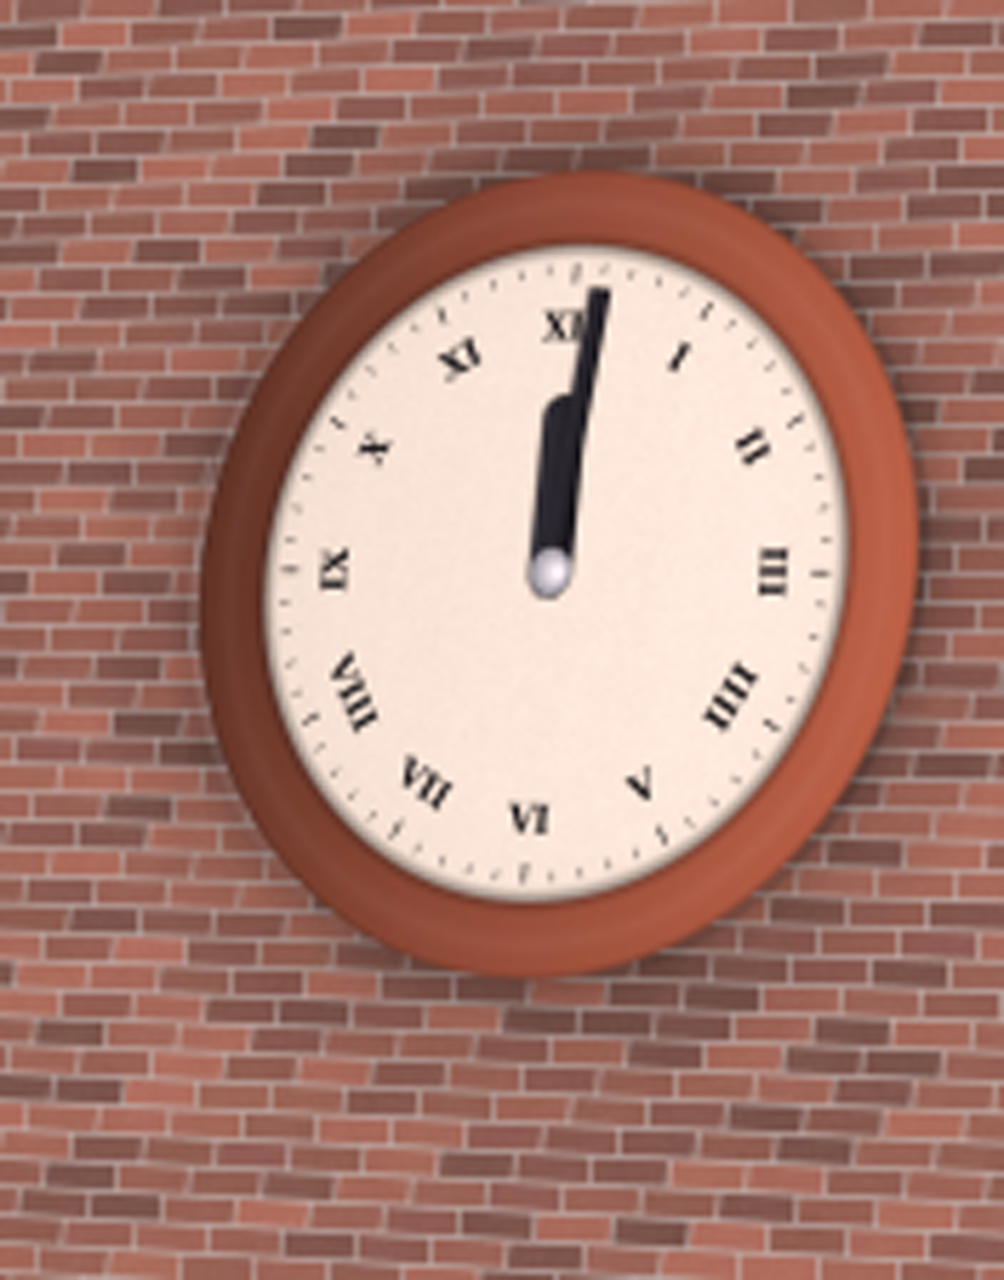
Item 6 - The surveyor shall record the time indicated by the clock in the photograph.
12:01
